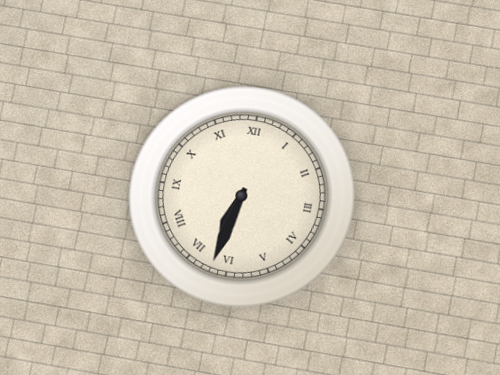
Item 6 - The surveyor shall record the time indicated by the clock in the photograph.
6:32
